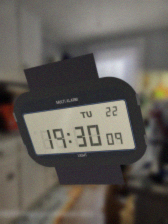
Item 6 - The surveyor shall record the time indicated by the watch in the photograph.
19:30:09
